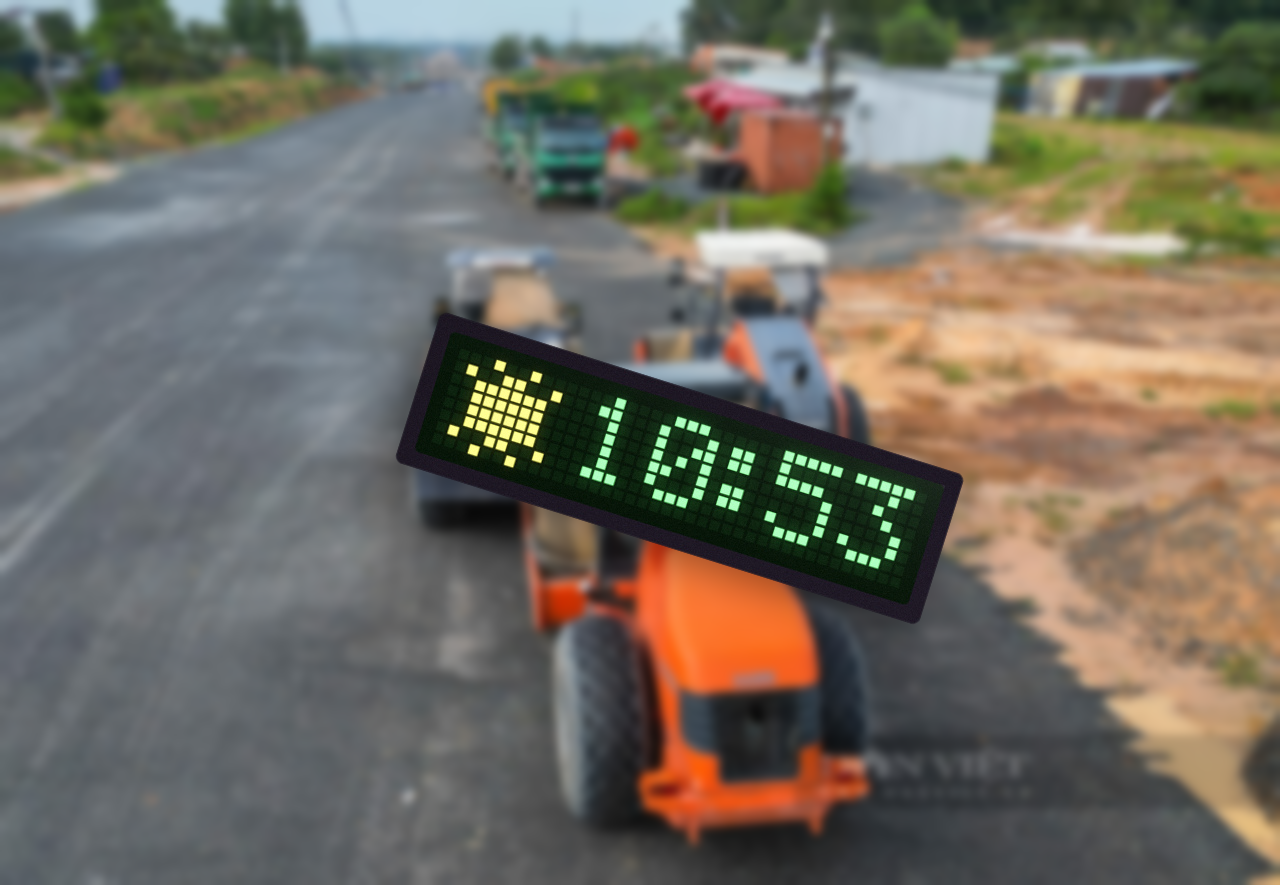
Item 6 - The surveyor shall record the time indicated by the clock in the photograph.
10:53
